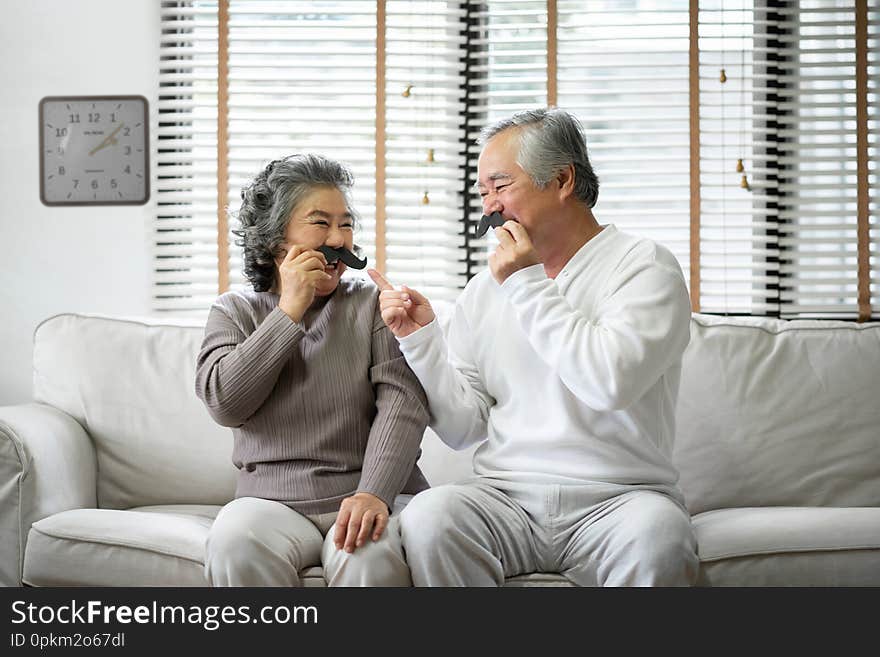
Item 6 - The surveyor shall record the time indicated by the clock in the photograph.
2:08
